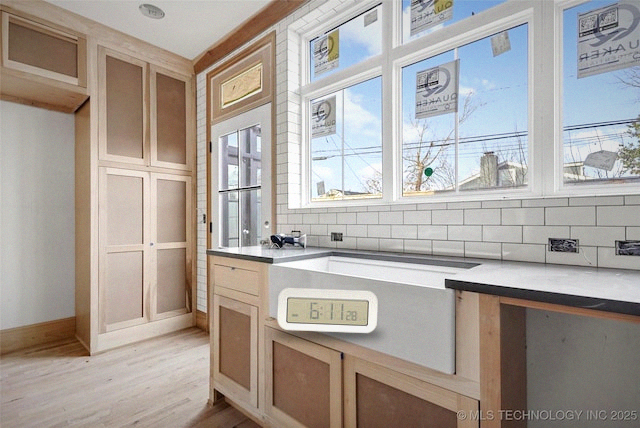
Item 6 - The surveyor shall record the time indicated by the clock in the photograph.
6:11:28
